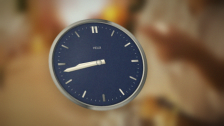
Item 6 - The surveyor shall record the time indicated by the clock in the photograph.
8:43
